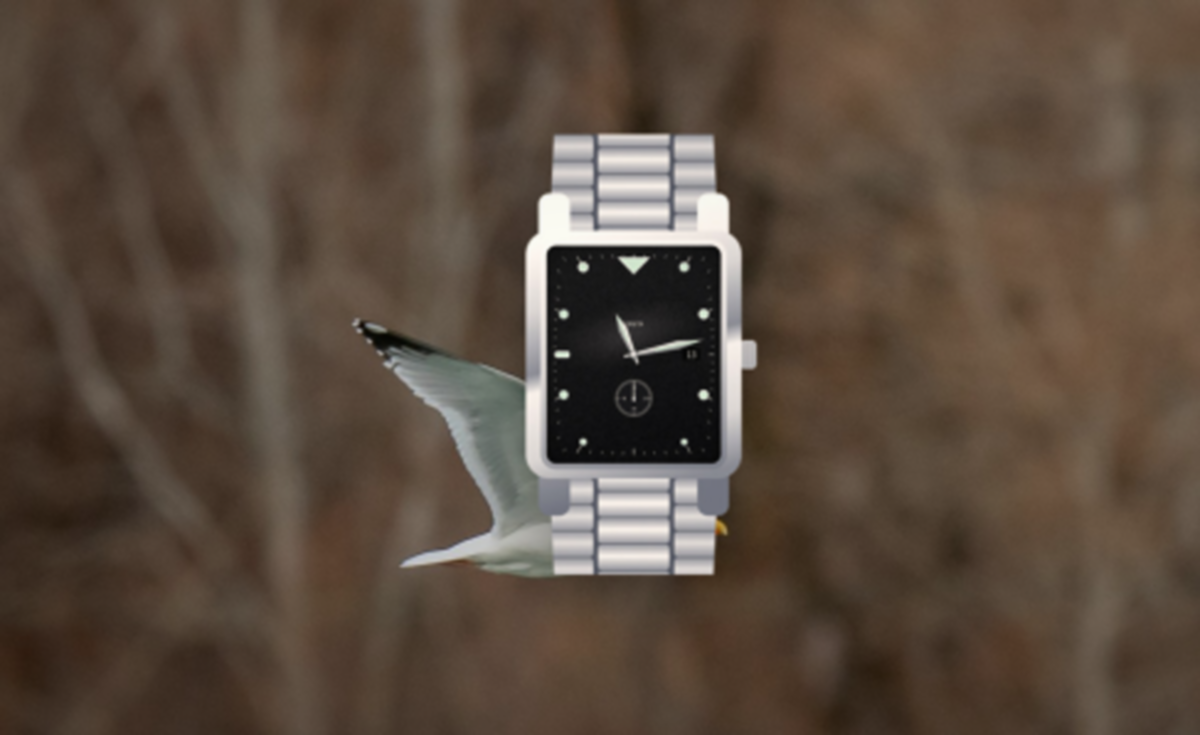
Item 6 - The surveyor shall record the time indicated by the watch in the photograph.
11:13
